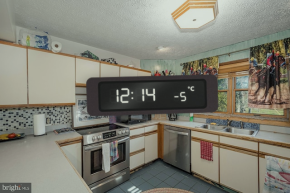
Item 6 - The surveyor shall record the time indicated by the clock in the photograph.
12:14
